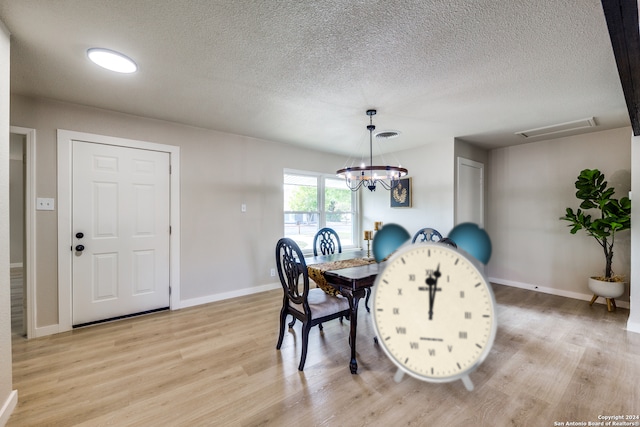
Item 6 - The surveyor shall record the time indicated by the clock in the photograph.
12:02
